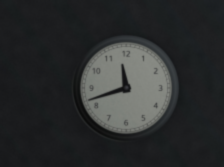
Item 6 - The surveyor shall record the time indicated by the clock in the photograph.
11:42
